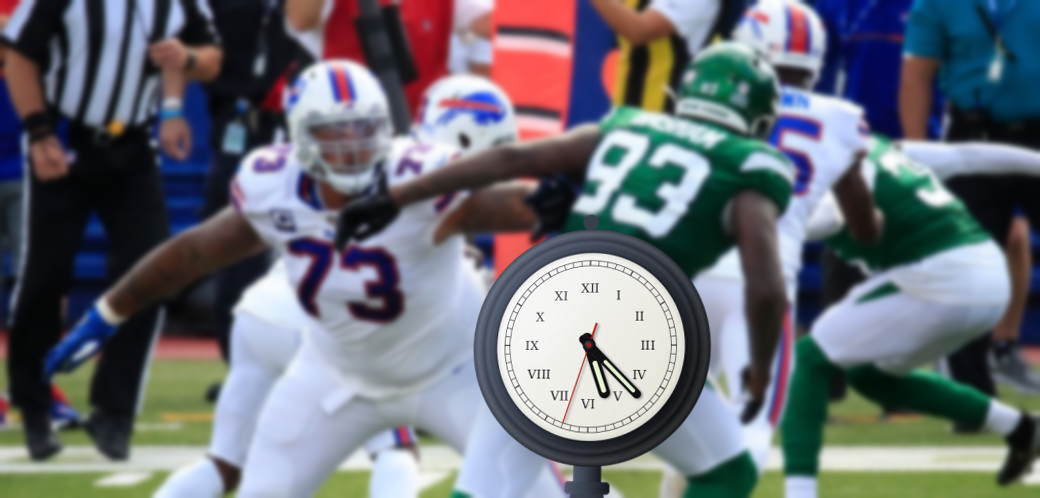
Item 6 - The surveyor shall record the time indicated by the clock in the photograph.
5:22:33
